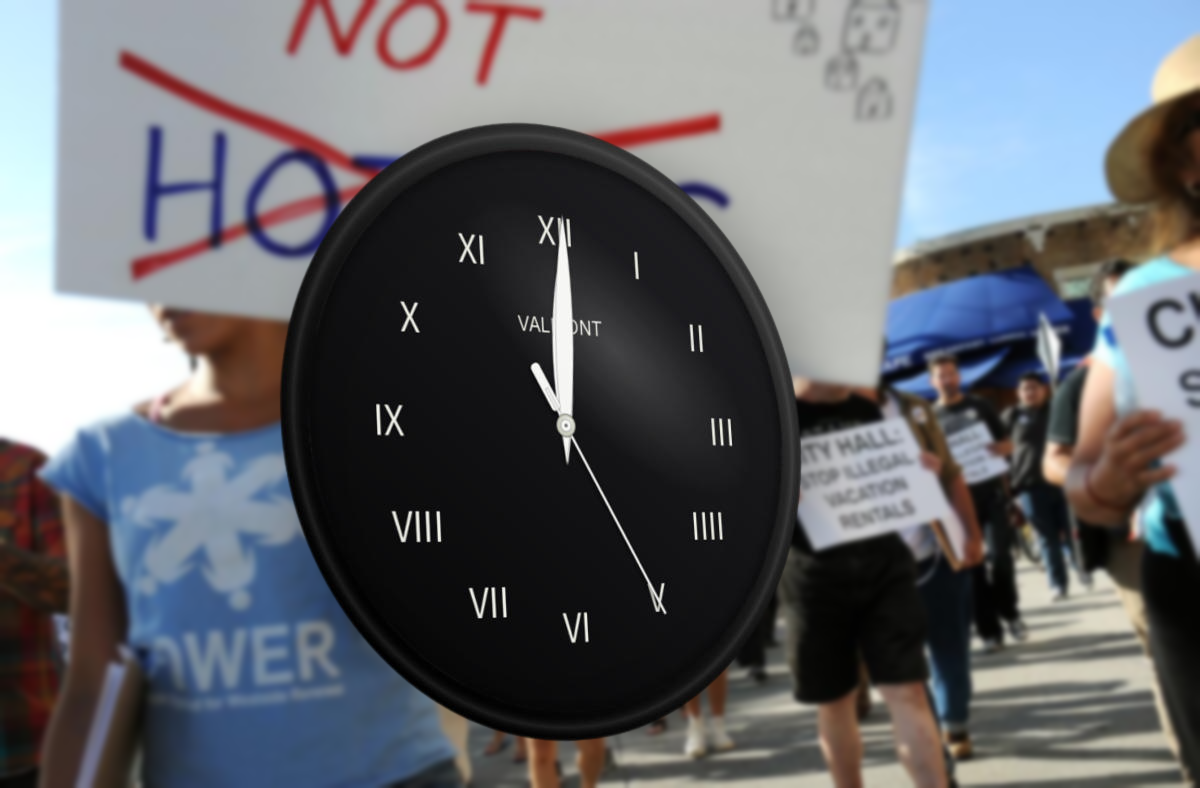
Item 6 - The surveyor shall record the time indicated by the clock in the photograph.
12:00:25
